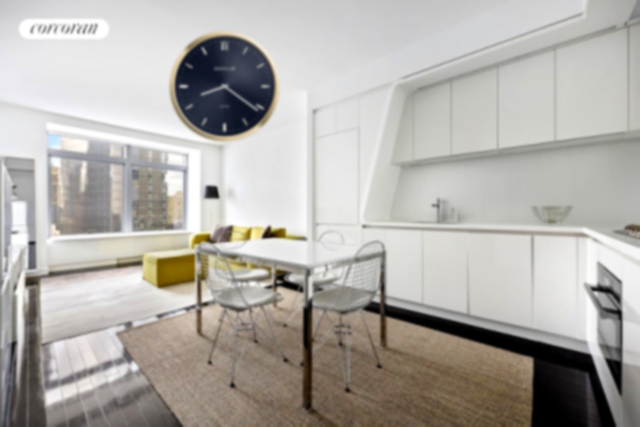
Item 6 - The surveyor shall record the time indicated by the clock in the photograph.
8:21
